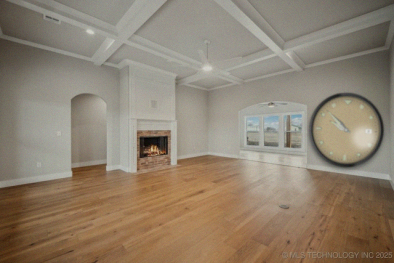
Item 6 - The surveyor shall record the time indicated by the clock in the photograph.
9:52
